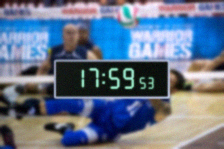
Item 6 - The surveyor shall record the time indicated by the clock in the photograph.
17:59:53
